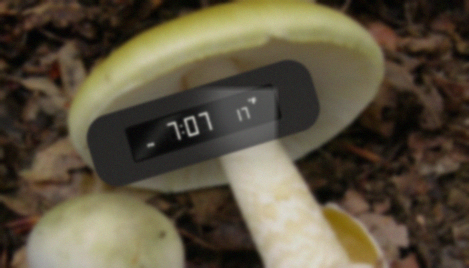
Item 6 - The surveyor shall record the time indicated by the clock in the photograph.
7:07
